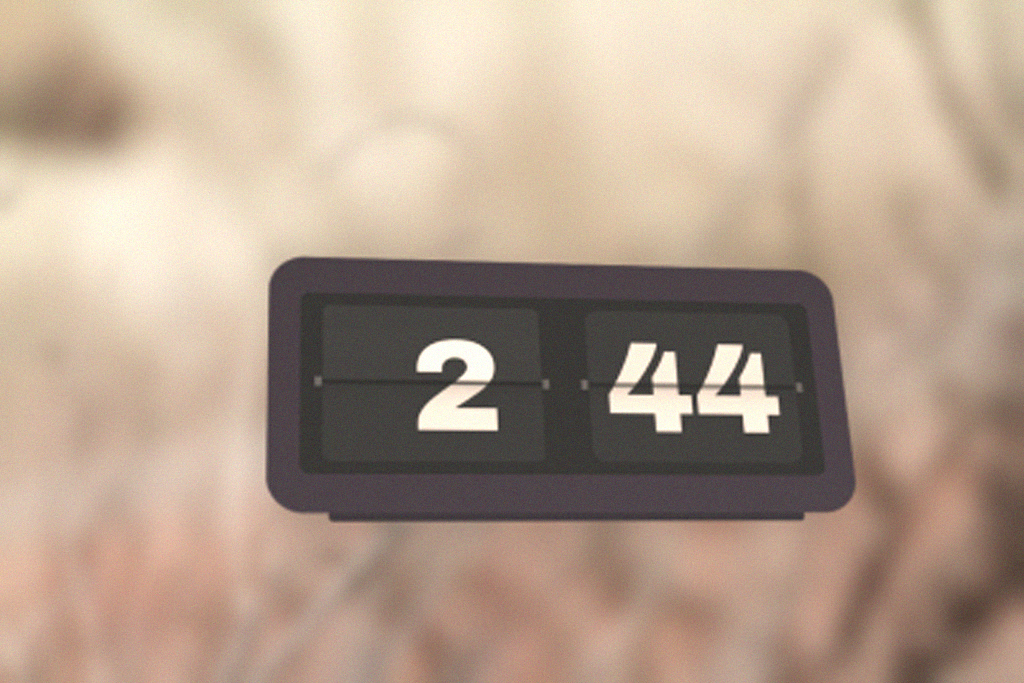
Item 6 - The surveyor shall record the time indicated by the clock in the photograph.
2:44
